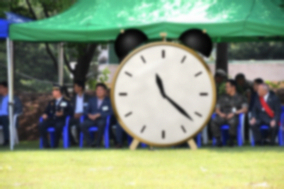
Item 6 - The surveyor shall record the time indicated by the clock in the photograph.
11:22
